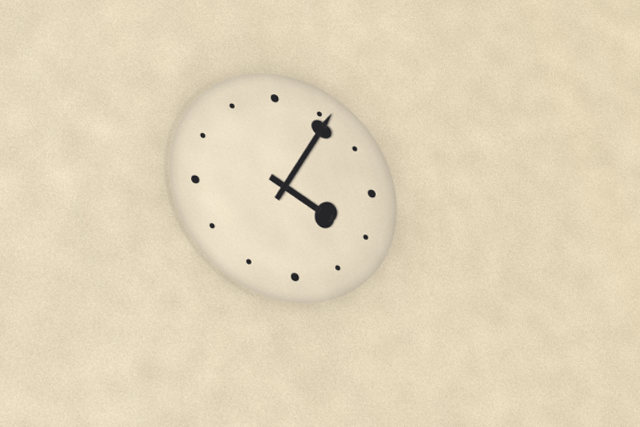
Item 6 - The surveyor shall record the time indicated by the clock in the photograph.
4:06
